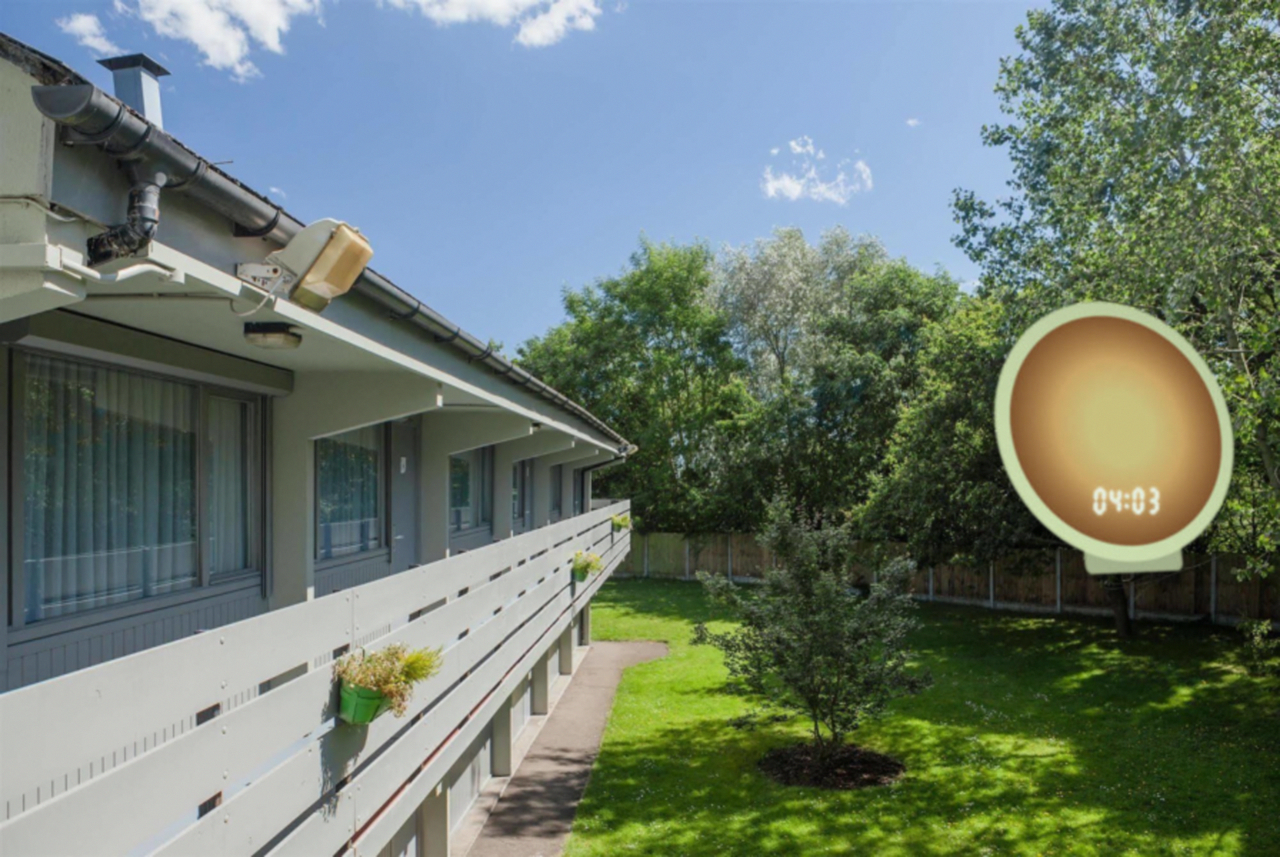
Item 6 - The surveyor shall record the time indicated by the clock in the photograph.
4:03
